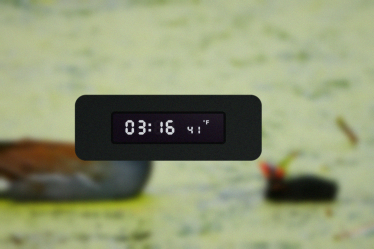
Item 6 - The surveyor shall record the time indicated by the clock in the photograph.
3:16
